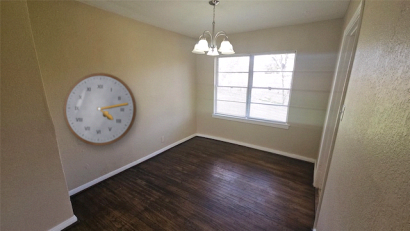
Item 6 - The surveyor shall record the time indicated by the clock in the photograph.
4:13
